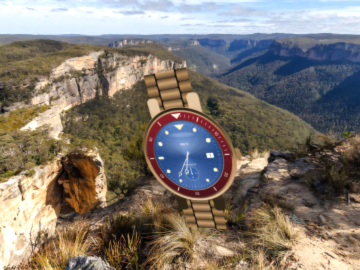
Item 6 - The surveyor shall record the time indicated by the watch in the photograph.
6:36
